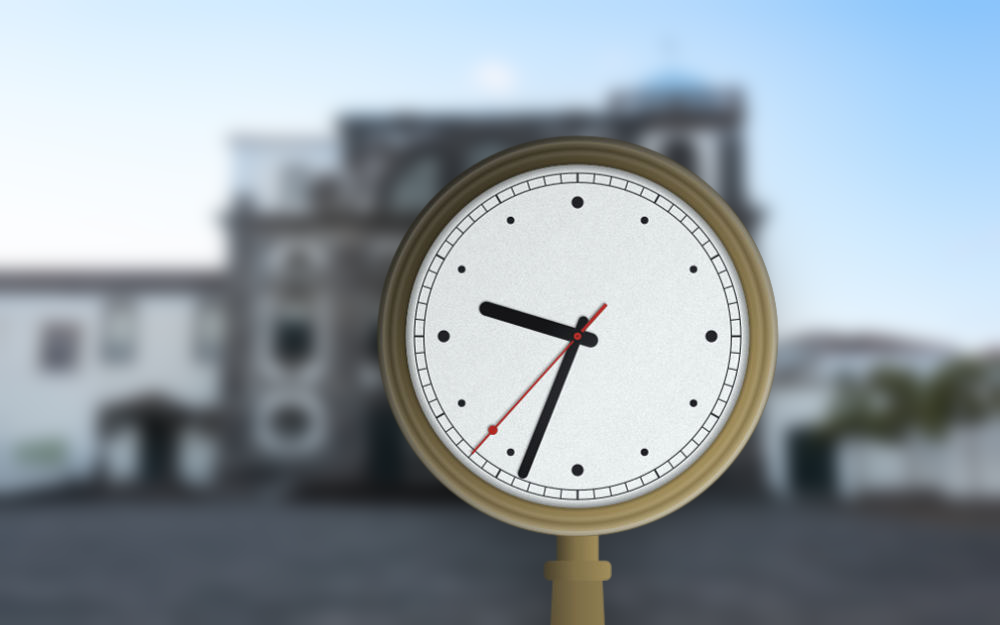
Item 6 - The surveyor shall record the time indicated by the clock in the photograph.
9:33:37
